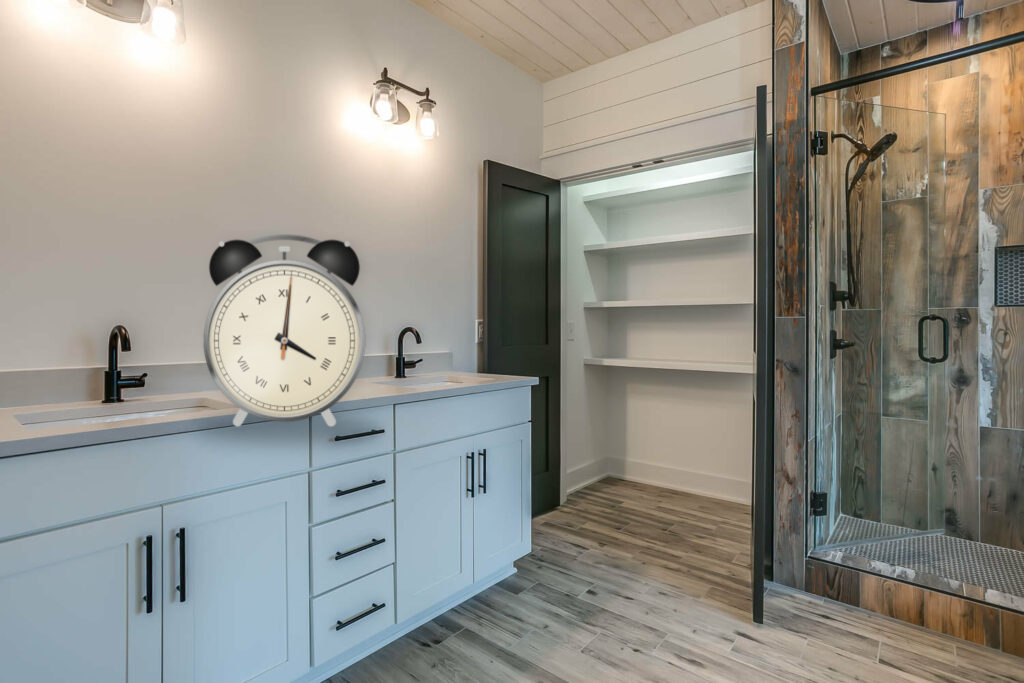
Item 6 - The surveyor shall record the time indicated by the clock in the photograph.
4:01:01
